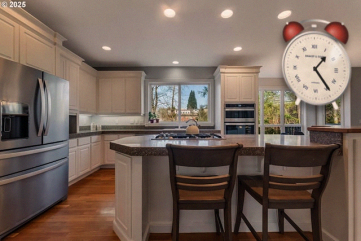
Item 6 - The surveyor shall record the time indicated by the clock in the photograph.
1:24
